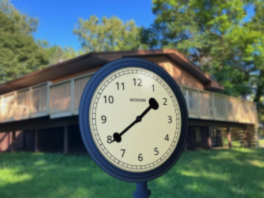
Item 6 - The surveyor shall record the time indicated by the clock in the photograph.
1:39
